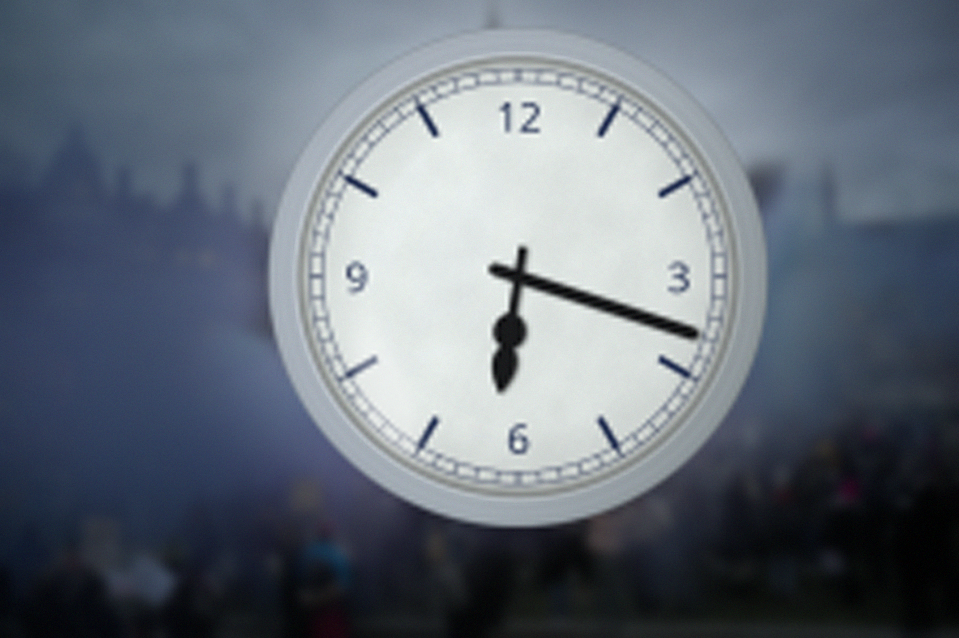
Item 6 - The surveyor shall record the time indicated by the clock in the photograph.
6:18
